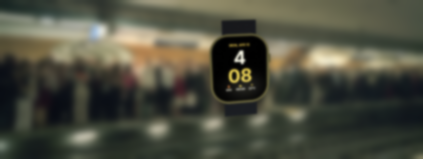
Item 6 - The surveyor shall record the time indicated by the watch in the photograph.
4:08
